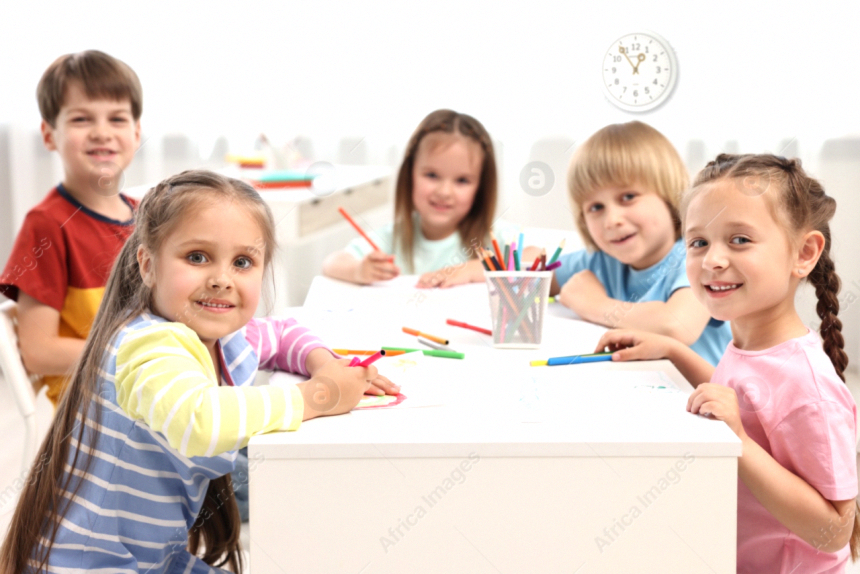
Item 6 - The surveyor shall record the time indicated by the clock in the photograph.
12:54
